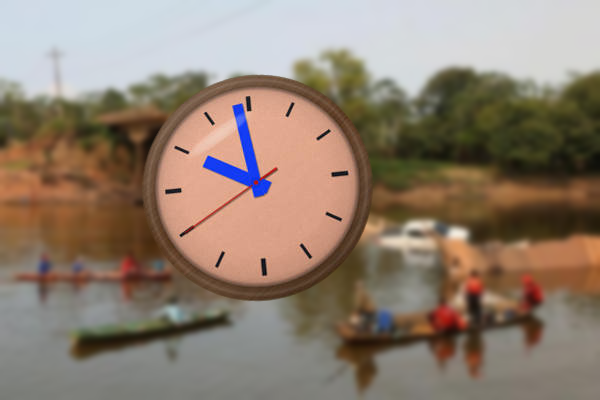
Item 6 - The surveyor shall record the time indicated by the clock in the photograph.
9:58:40
